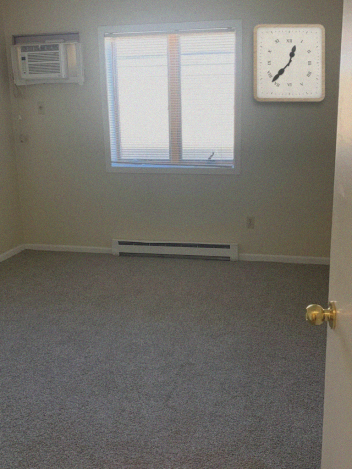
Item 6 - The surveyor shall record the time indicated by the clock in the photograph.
12:37
